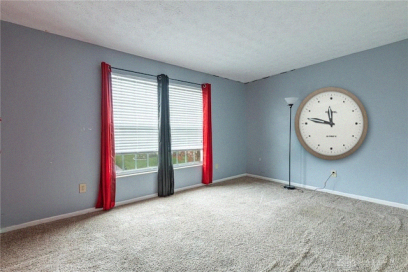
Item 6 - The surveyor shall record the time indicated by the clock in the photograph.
11:47
